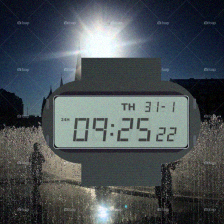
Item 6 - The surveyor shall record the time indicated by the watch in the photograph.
9:25:22
